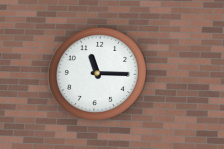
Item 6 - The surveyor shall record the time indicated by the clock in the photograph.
11:15
